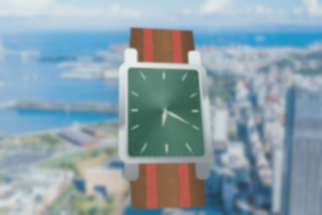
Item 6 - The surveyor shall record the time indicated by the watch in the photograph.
6:20
